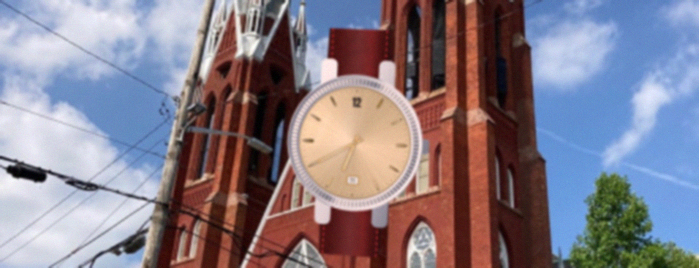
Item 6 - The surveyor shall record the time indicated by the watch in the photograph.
6:40
